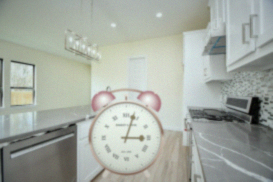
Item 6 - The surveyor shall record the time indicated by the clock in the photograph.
3:03
